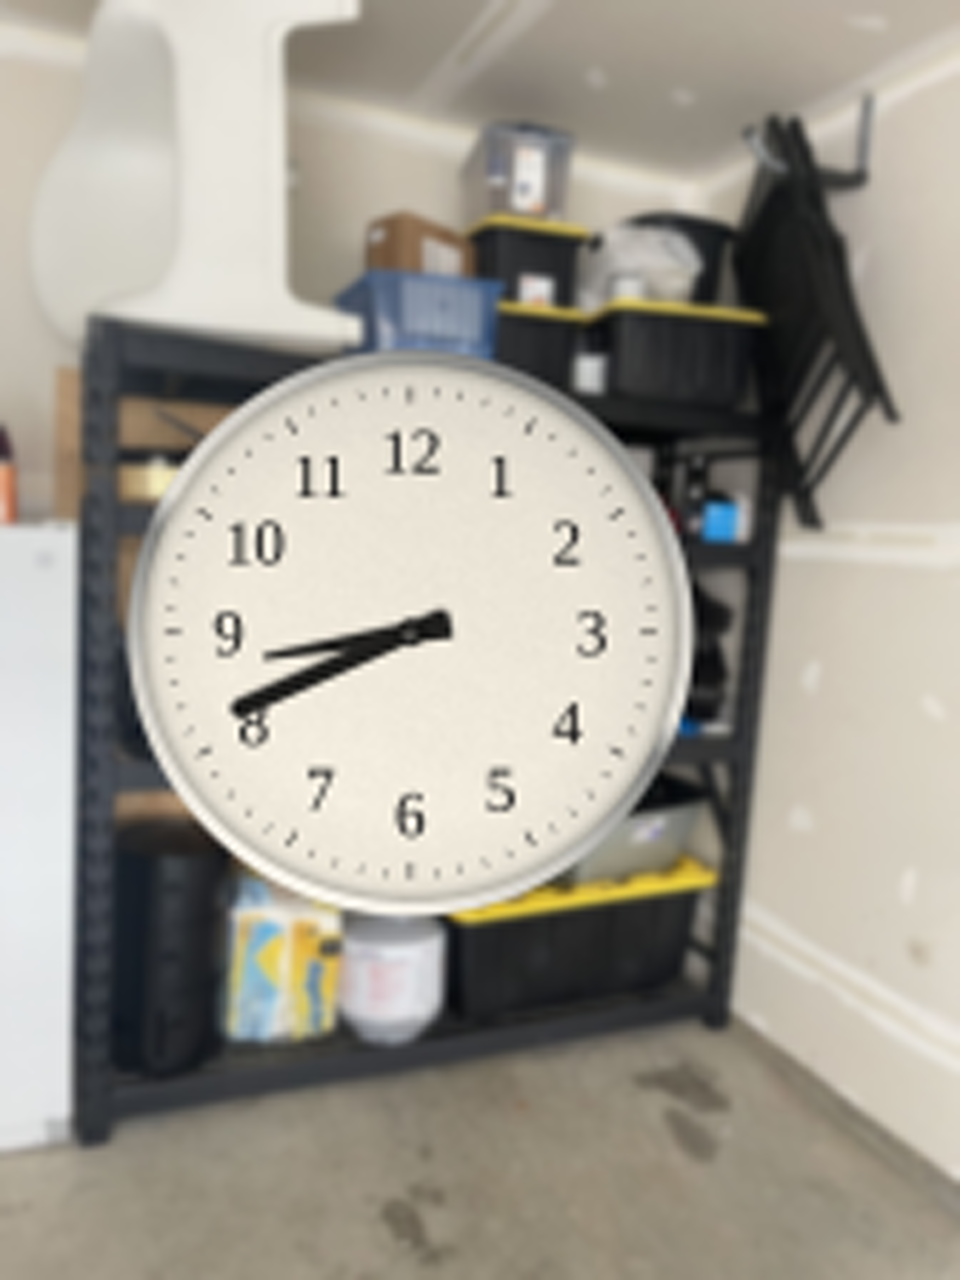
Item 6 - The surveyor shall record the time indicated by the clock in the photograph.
8:41
